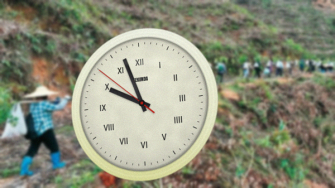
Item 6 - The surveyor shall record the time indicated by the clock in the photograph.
9:56:52
